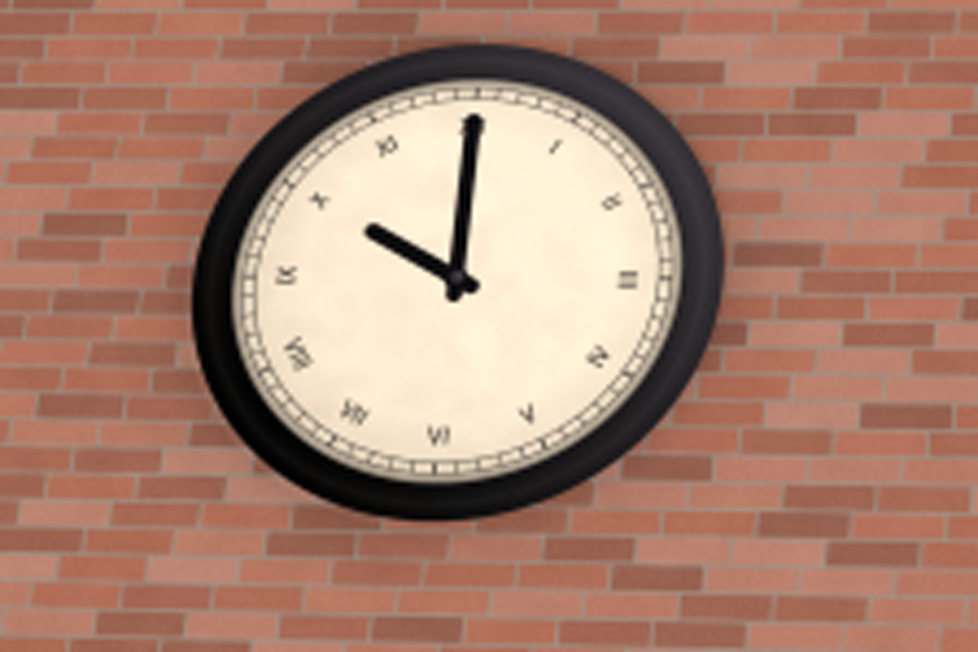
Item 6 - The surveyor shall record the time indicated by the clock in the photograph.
10:00
